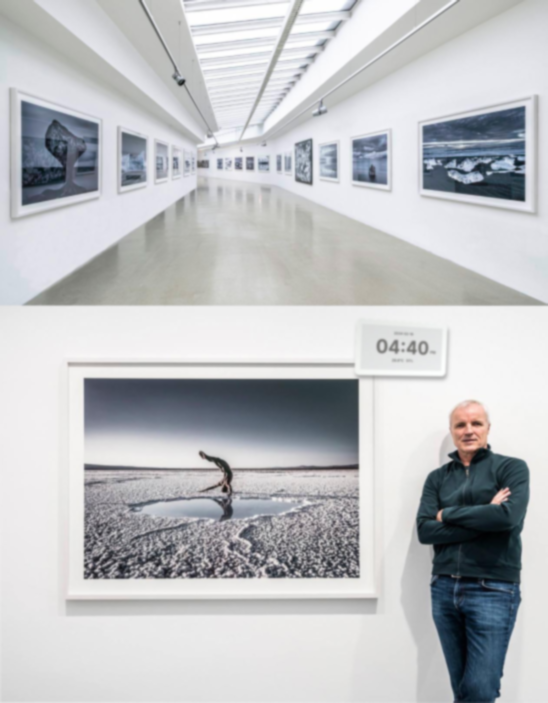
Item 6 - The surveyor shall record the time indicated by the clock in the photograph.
4:40
